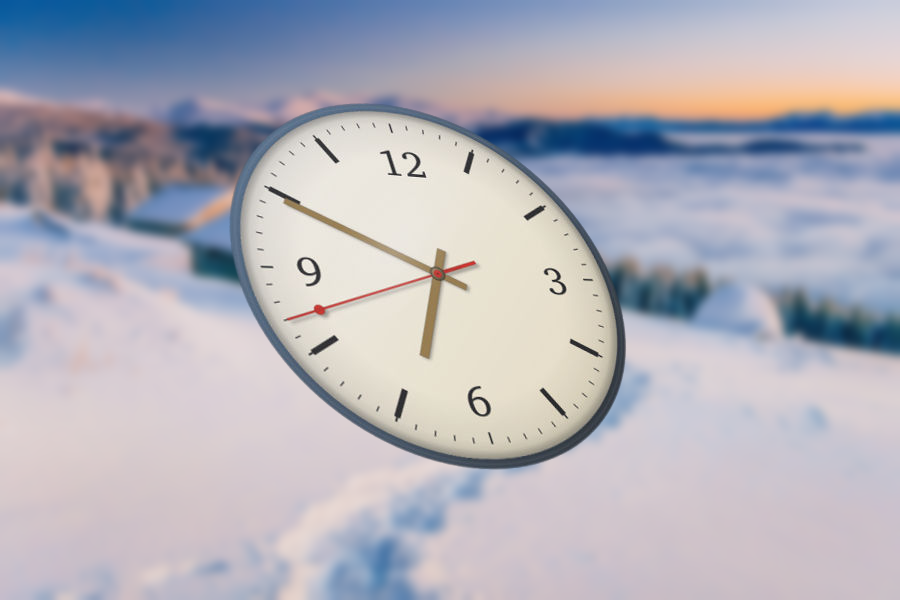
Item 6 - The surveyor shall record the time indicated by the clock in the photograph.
6:49:42
